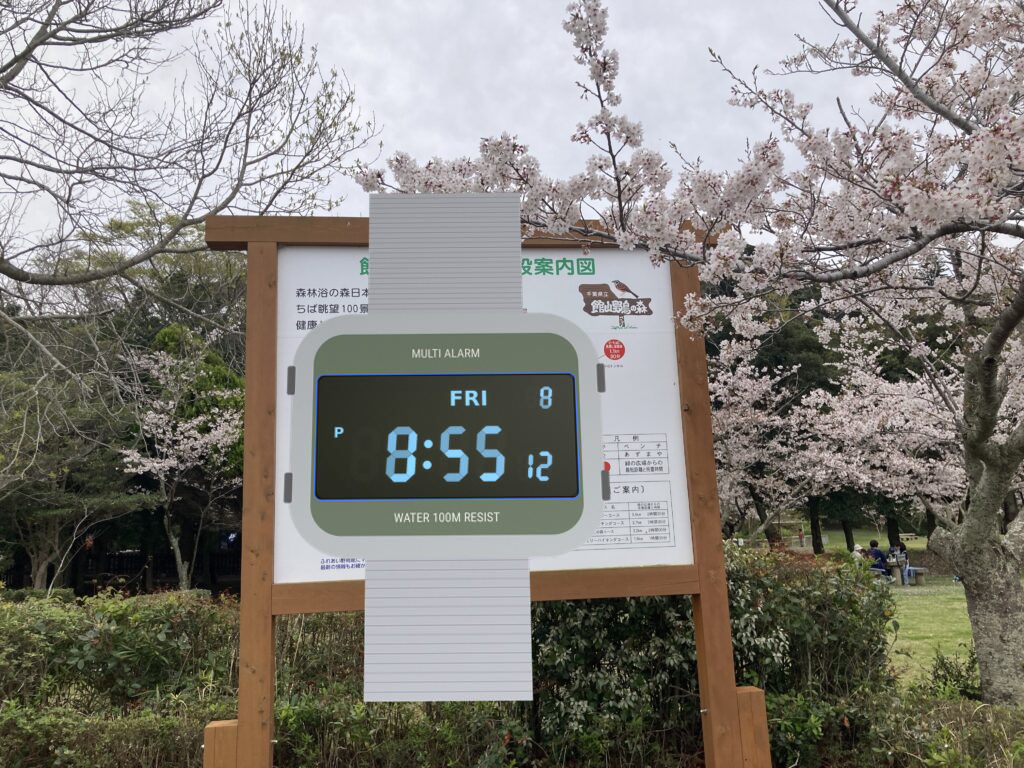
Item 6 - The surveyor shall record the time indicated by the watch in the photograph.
8:55:12
